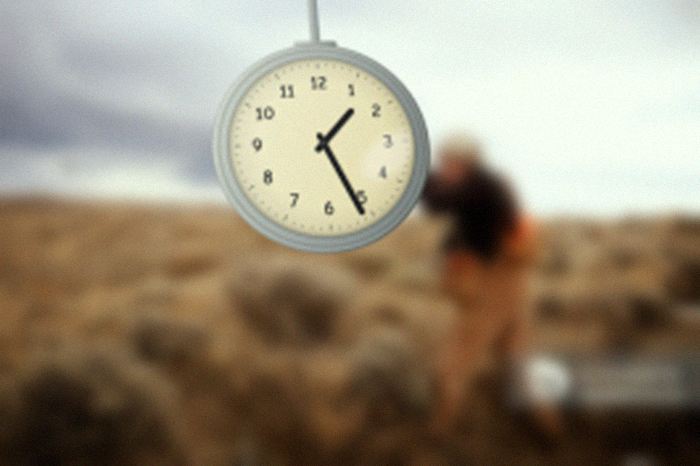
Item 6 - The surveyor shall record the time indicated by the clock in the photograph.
1:26
